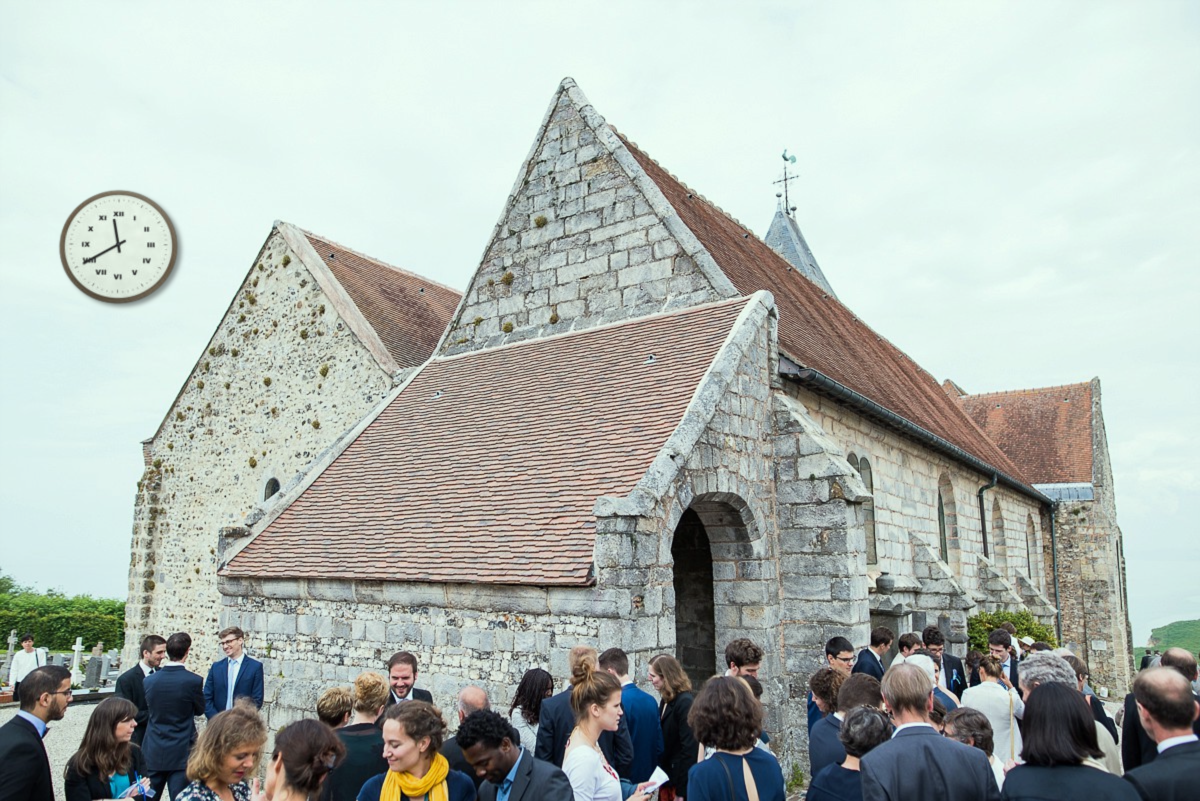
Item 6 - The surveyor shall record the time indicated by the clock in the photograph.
11:40
